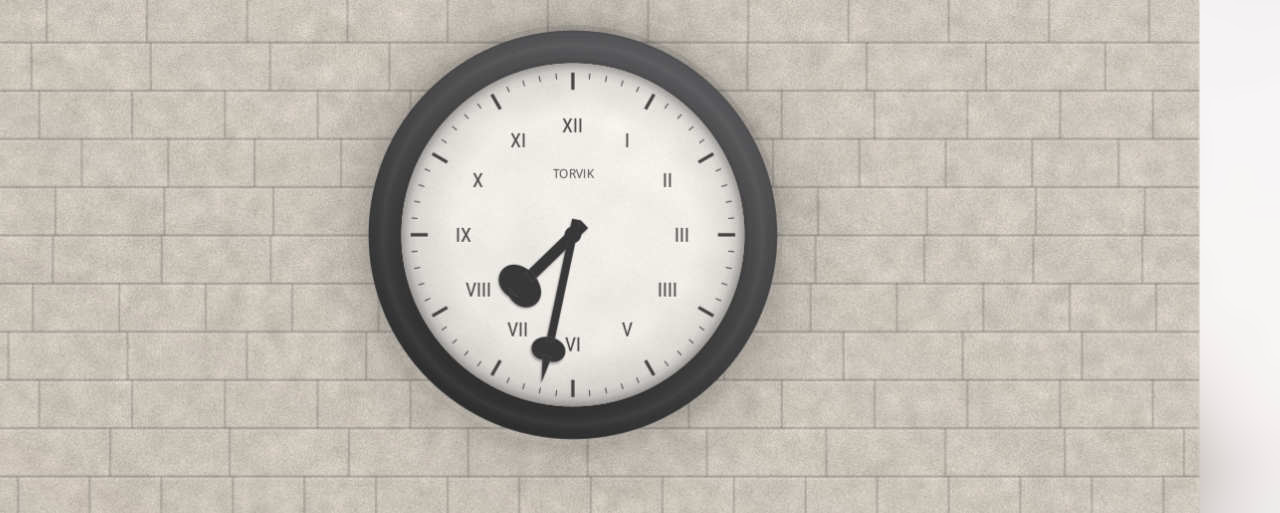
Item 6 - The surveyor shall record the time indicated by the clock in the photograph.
7:32
